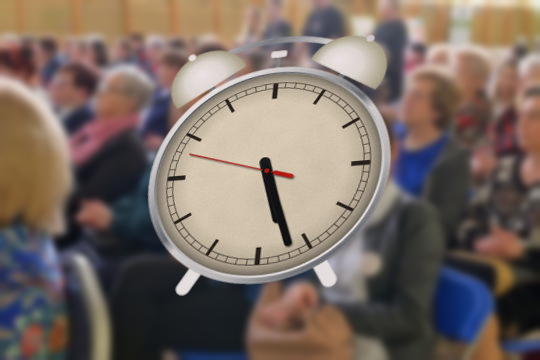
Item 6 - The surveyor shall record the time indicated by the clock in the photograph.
5:26:48
